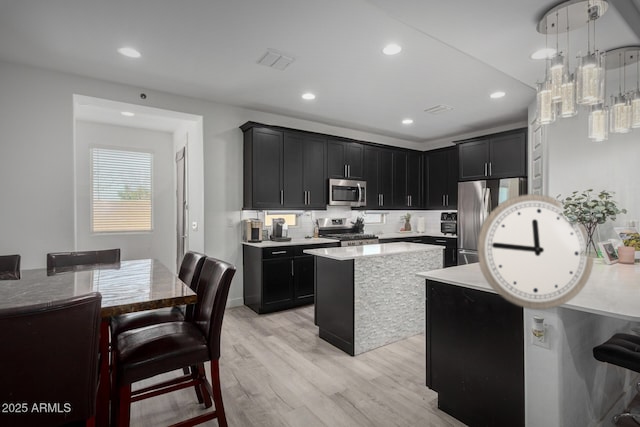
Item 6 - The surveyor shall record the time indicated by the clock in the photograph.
11:45
